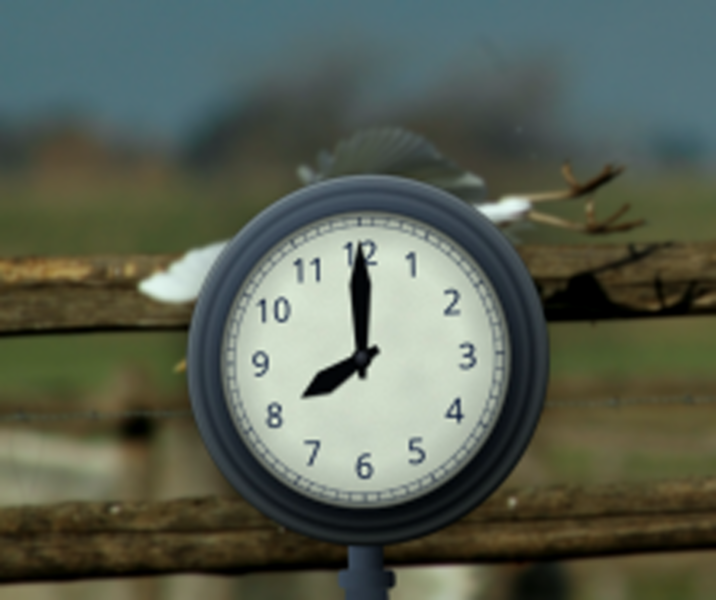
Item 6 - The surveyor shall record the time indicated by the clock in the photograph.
8:00
